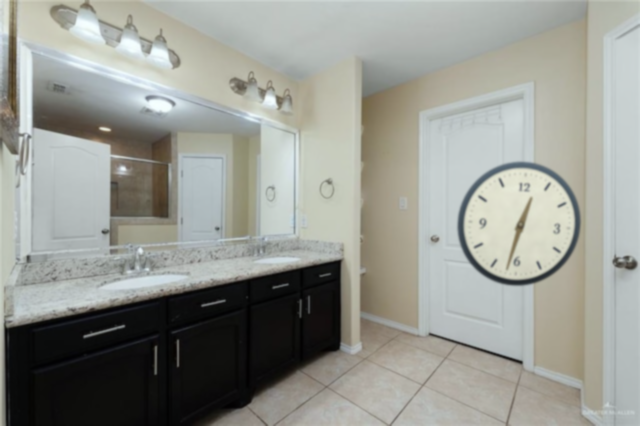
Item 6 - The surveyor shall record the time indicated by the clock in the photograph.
12:32
